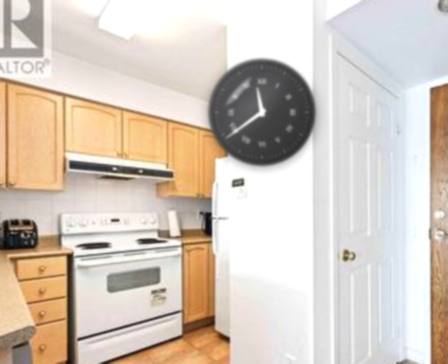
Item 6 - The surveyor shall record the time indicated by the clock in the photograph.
11:39
